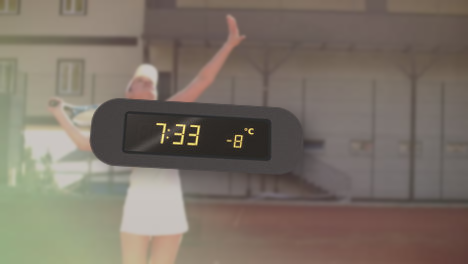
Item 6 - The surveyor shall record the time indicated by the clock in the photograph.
7:33
